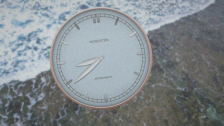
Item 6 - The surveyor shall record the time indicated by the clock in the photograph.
8:39
